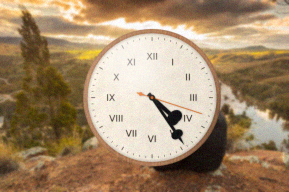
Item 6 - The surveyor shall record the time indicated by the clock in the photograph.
4:24:18
